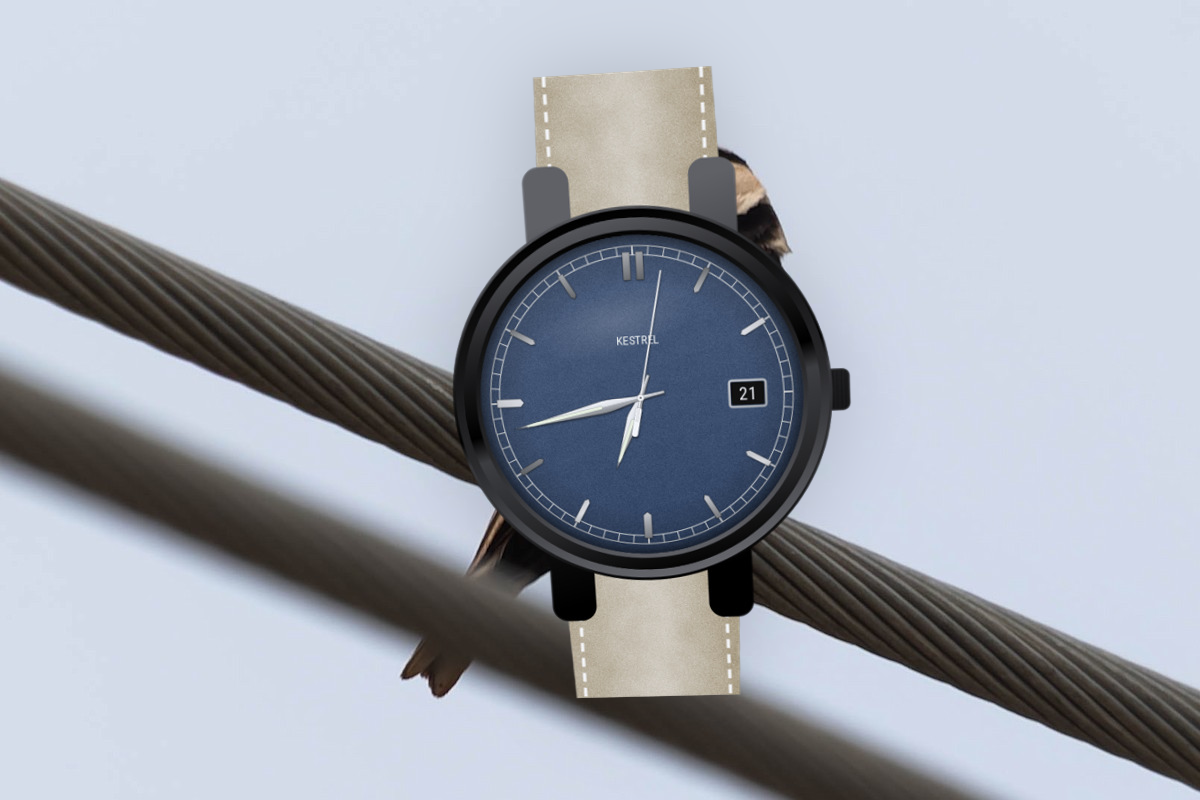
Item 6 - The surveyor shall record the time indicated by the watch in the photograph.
6:43:02
